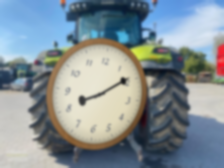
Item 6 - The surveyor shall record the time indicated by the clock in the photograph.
8:09
